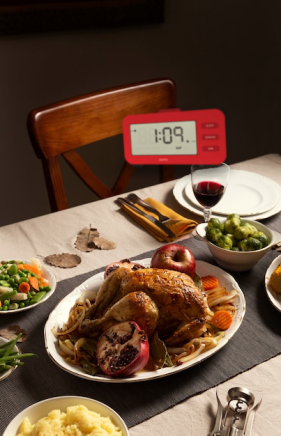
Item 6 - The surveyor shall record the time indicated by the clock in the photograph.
1:09
